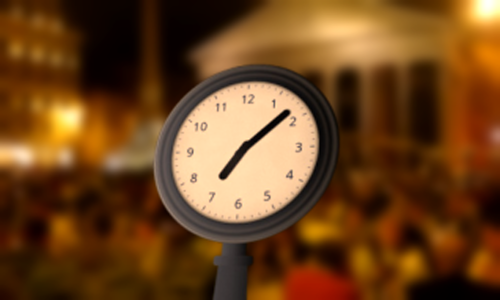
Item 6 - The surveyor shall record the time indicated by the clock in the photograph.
7:08
